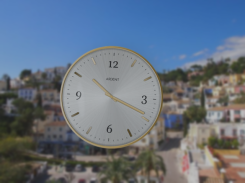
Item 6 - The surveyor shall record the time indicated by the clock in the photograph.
10:19
